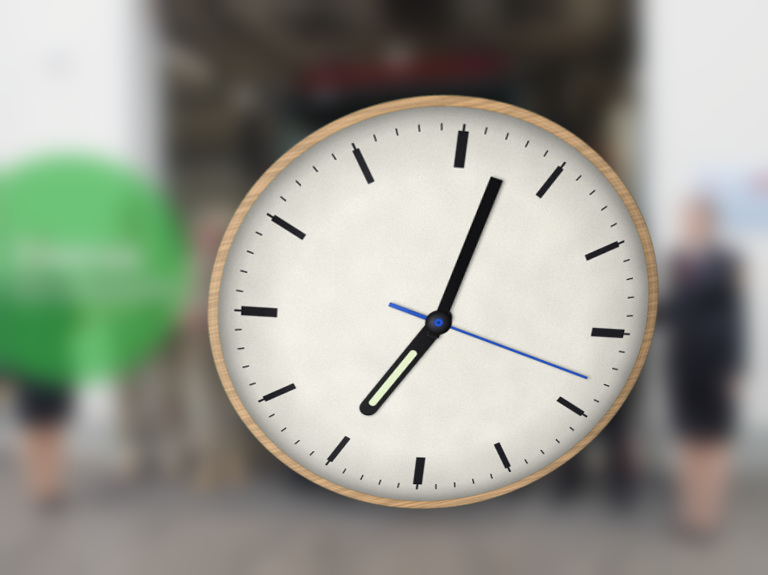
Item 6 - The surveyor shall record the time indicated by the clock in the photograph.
7:02:18
